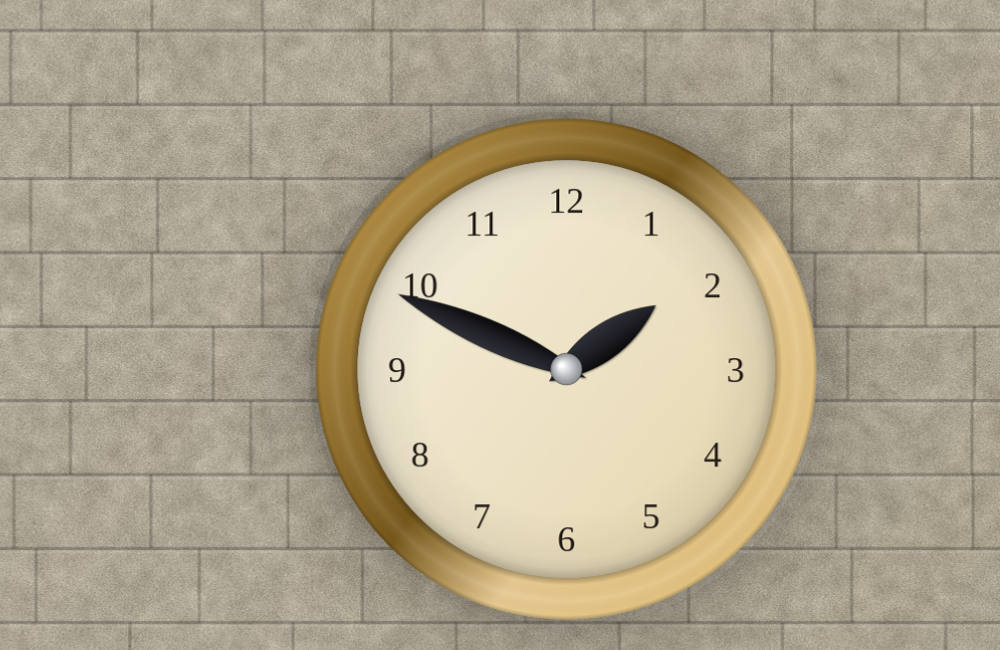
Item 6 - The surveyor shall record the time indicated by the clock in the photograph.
1:49
